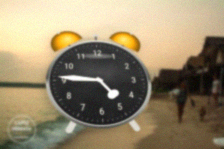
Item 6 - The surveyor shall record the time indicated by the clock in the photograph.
4:46
